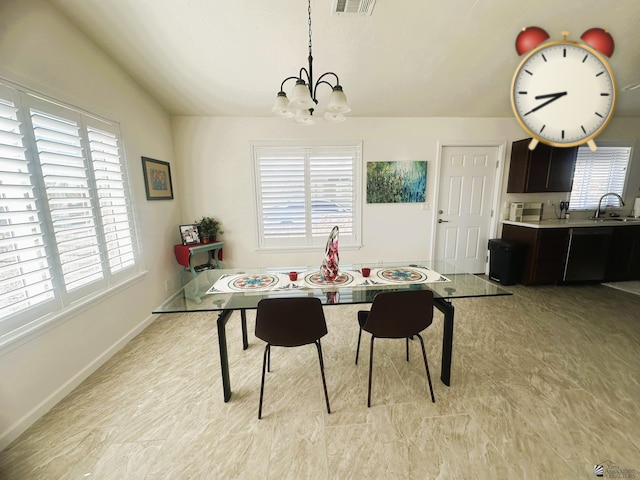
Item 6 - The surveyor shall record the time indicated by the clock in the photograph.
8:40
